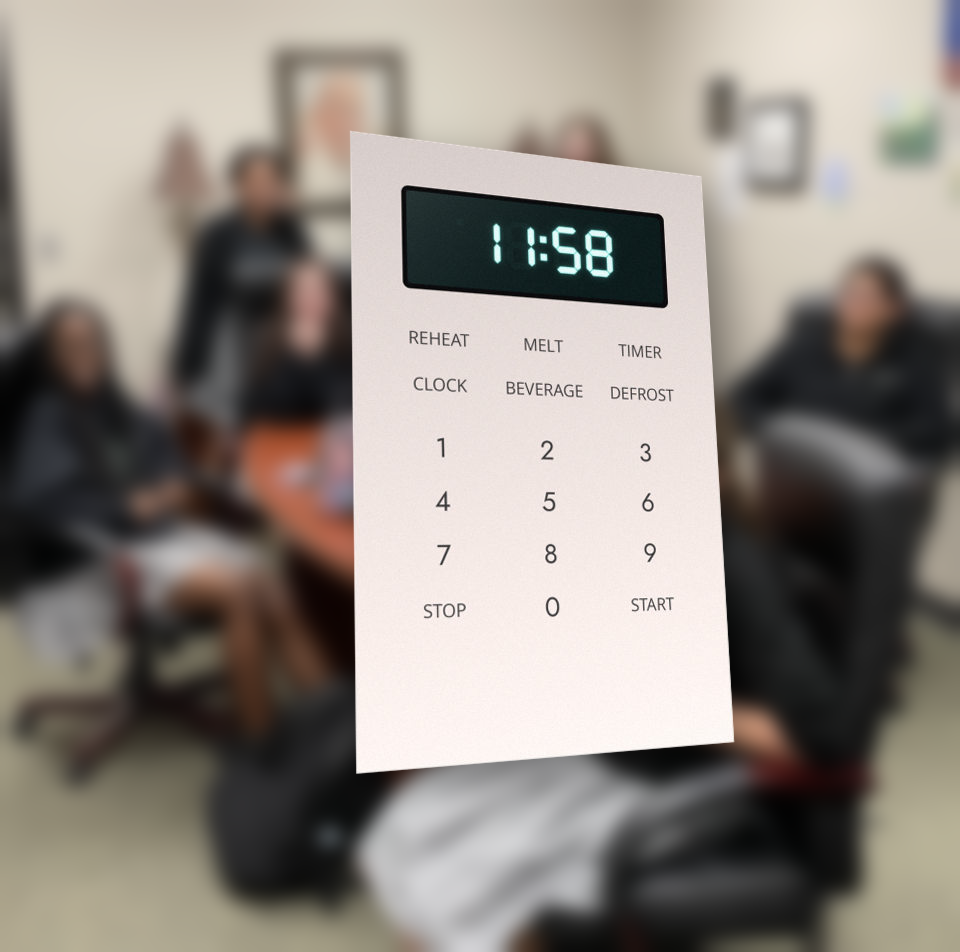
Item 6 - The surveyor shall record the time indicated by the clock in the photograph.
11:58
